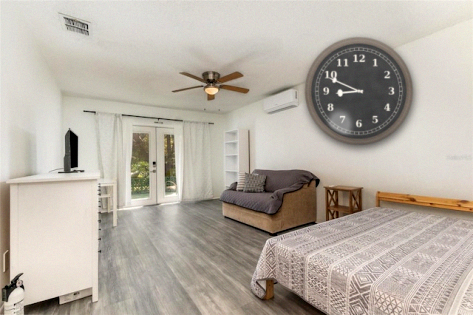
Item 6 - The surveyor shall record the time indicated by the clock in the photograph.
8:49
